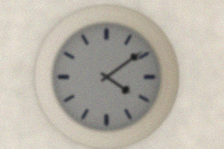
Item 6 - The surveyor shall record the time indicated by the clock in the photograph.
4:09
